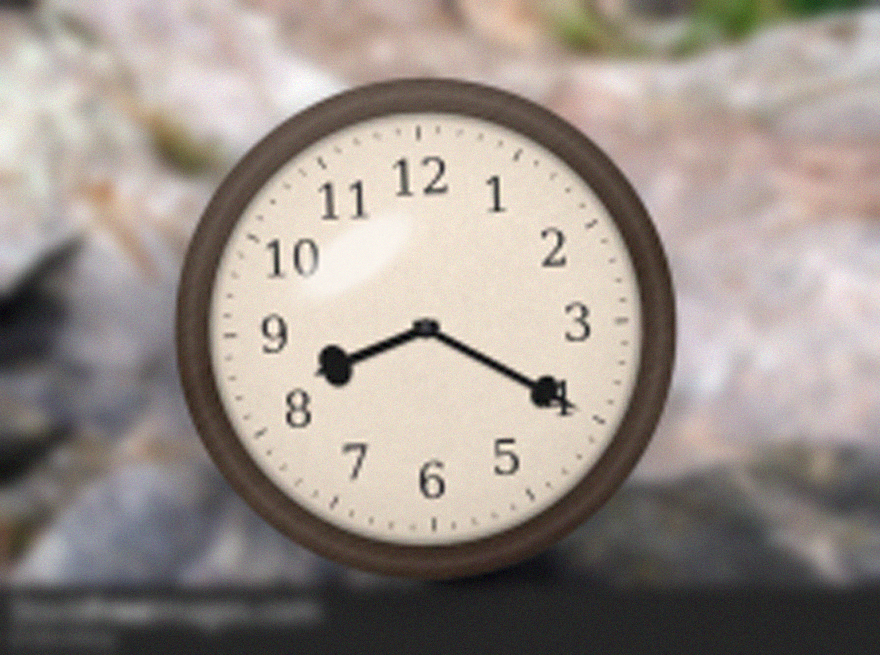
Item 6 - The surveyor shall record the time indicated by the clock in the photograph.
8:20
